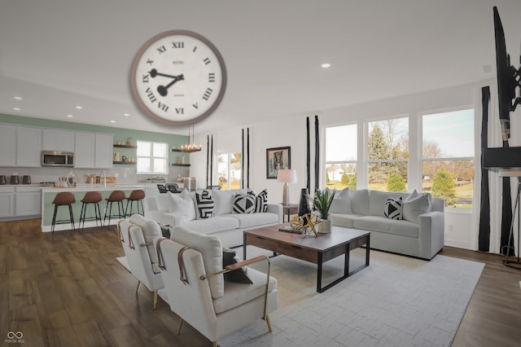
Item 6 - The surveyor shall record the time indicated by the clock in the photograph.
7:47
